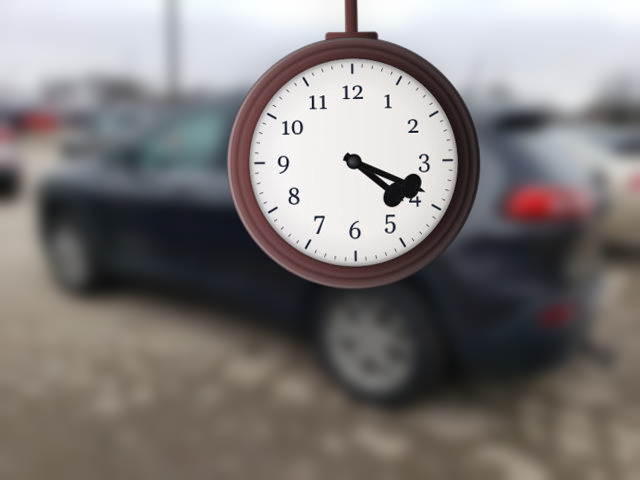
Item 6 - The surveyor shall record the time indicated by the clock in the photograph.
4:19
